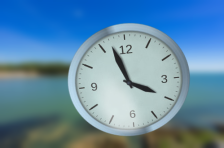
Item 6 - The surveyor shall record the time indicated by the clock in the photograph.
3:57
